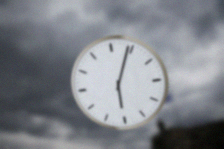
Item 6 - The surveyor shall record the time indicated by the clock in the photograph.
6:04
